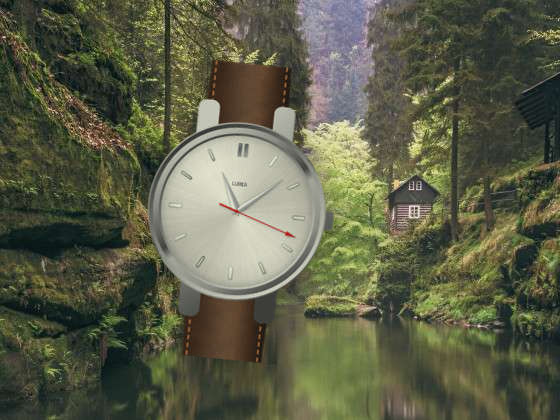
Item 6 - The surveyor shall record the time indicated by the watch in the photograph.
11:08:18
